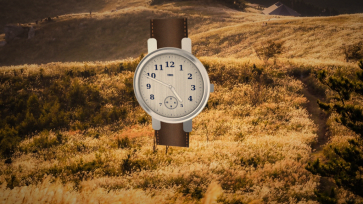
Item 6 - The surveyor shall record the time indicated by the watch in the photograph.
4:49
